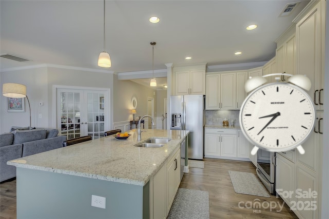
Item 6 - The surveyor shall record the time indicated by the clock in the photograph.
8:37
